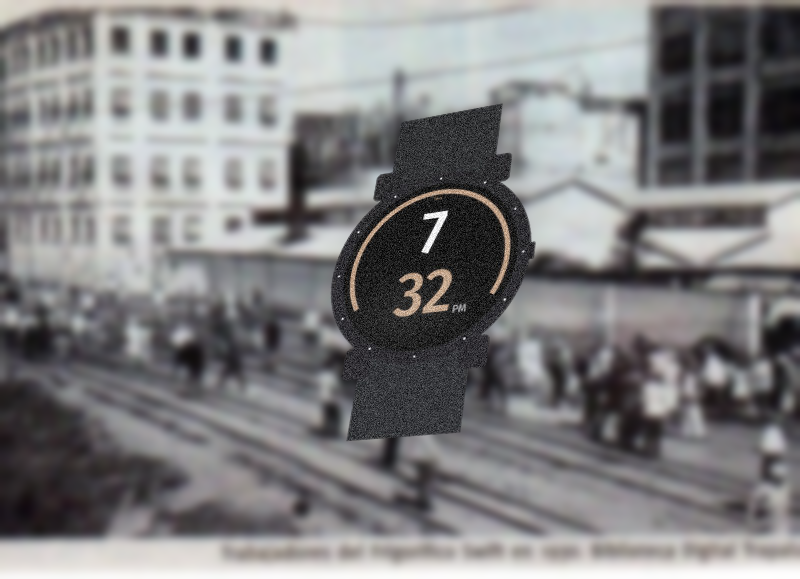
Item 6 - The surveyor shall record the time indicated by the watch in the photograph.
7:32
